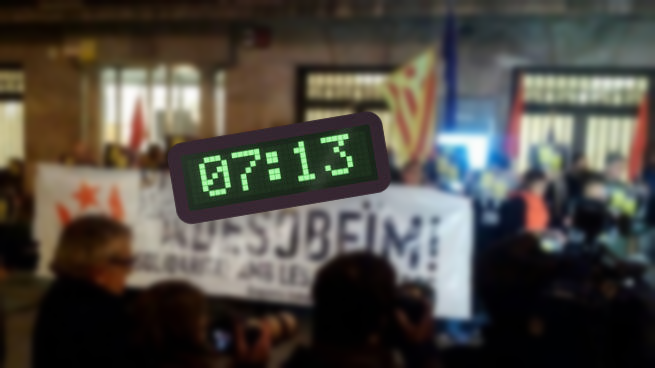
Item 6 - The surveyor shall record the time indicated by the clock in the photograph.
7:13
